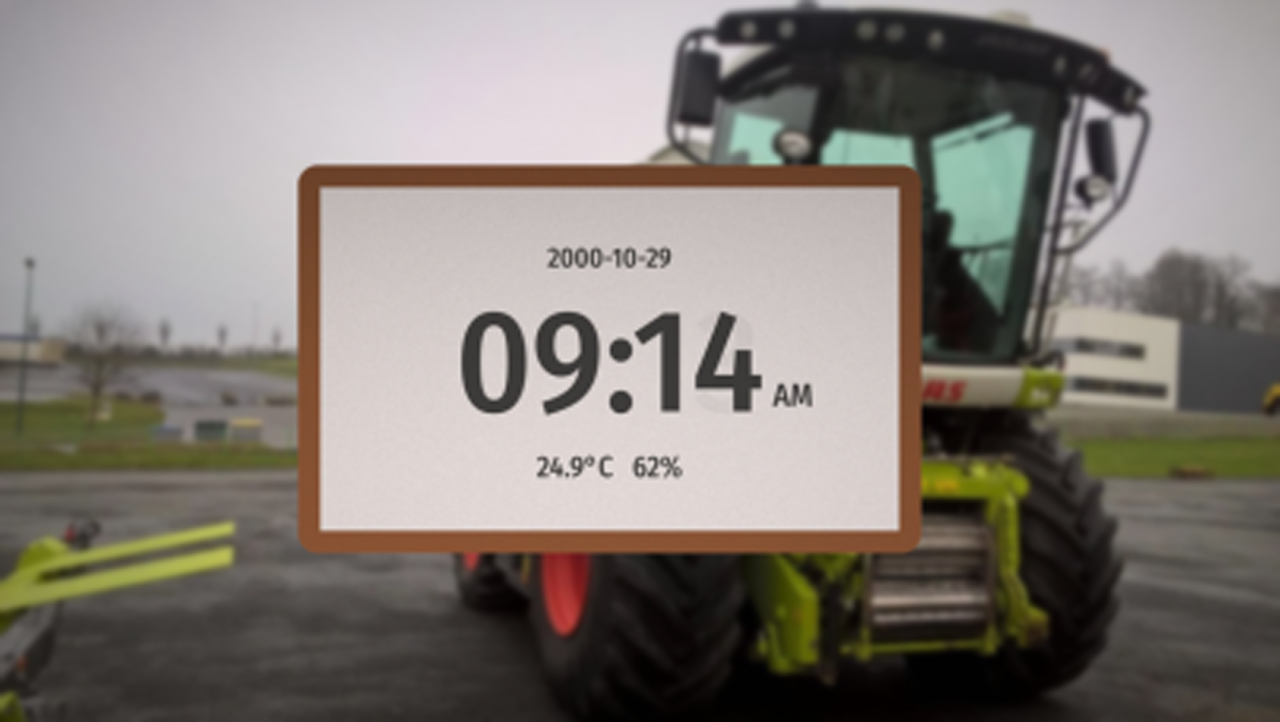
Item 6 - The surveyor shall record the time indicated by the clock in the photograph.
9:14
